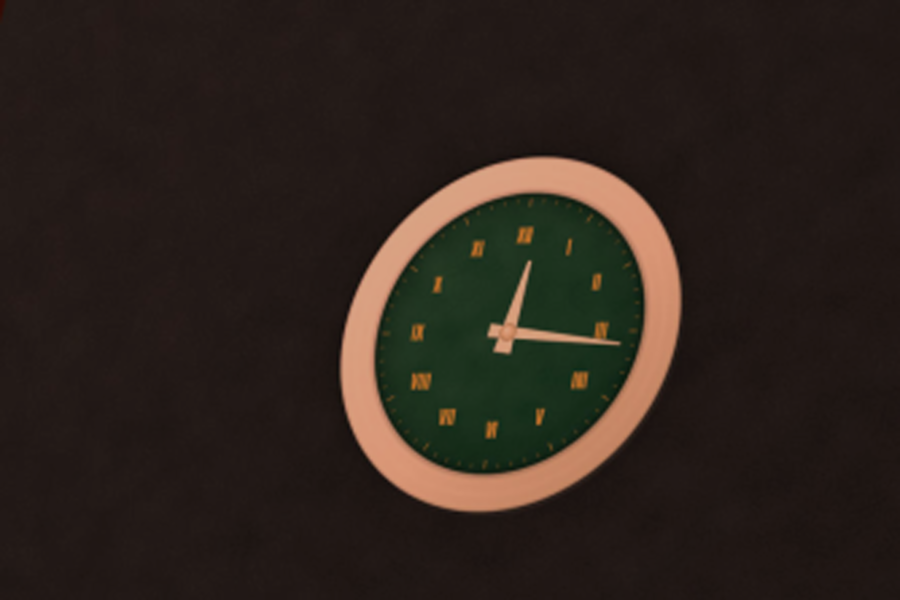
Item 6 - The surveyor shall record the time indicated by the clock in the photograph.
12:16
